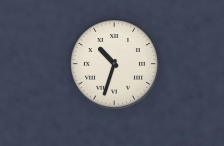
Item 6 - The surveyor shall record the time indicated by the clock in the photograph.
10:33
